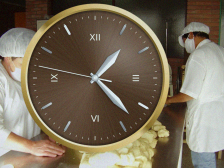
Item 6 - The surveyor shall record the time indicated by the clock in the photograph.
1:22:47
